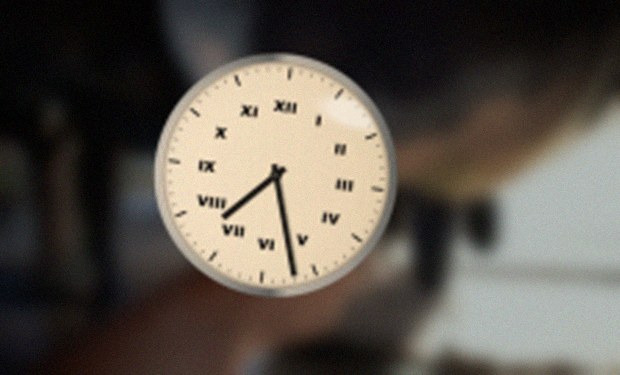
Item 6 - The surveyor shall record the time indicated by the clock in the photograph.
7:27
